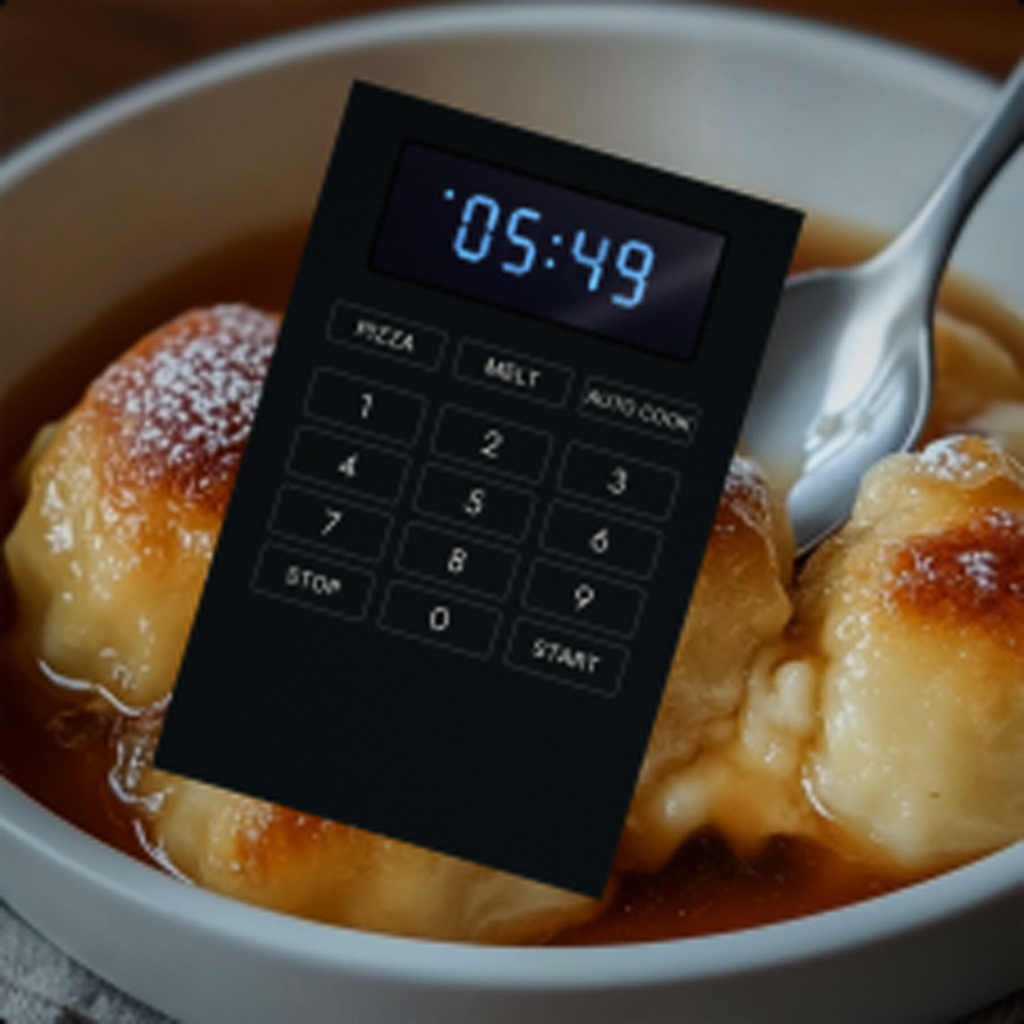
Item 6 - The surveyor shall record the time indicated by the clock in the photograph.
5:49
